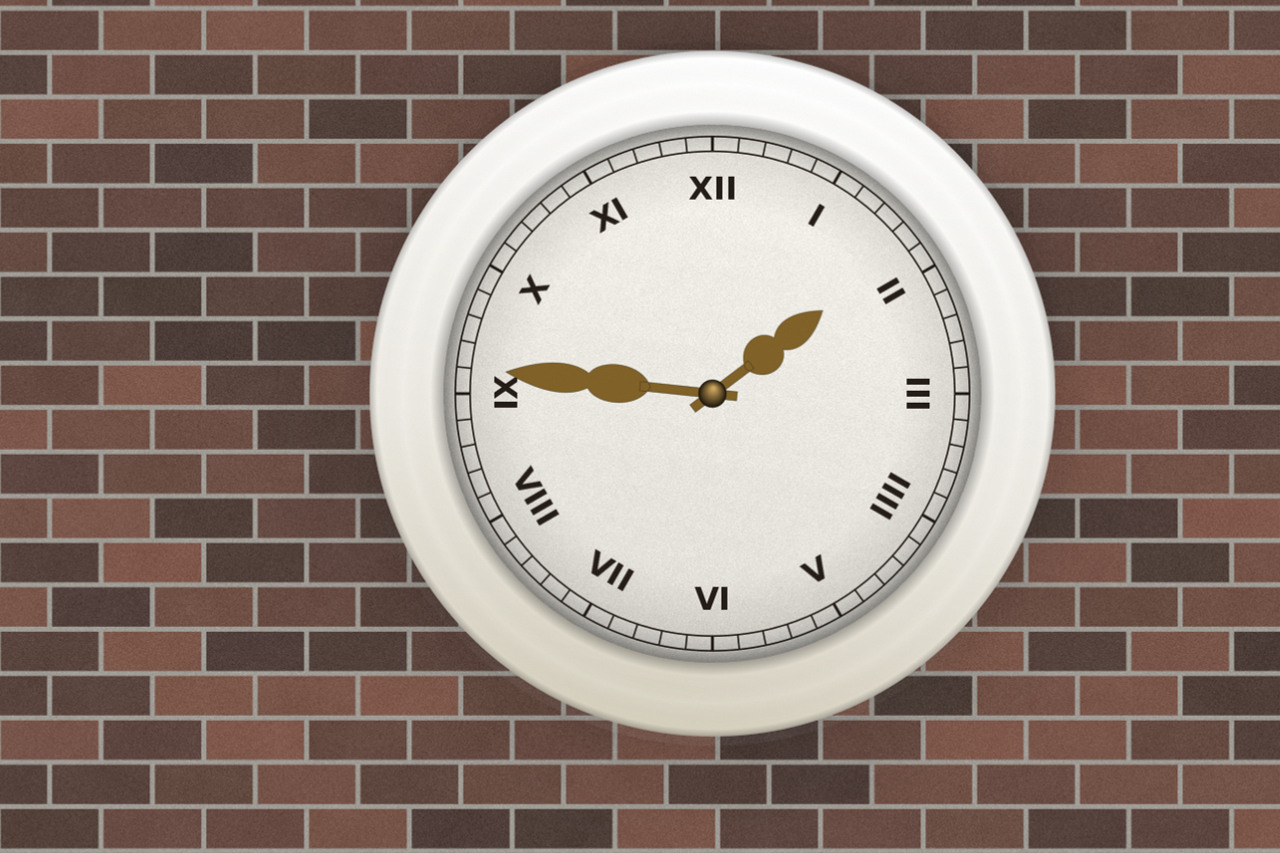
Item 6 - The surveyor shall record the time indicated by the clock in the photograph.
1:46
